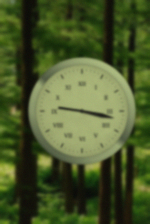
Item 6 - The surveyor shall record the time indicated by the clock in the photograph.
9:17
